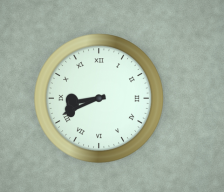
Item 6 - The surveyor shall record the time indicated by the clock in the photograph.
8:41
